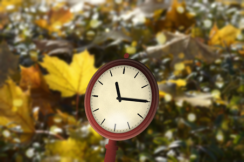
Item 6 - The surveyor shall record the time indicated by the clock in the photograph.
11:15
